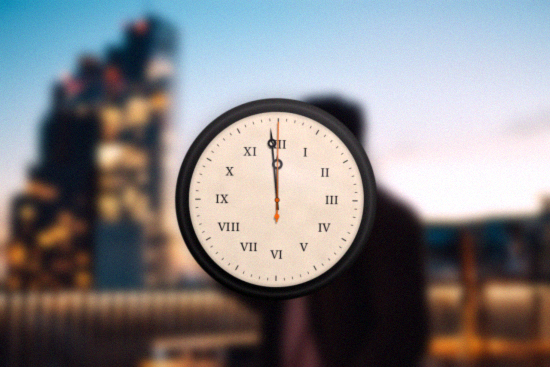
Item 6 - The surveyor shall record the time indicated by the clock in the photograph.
11:59:00
